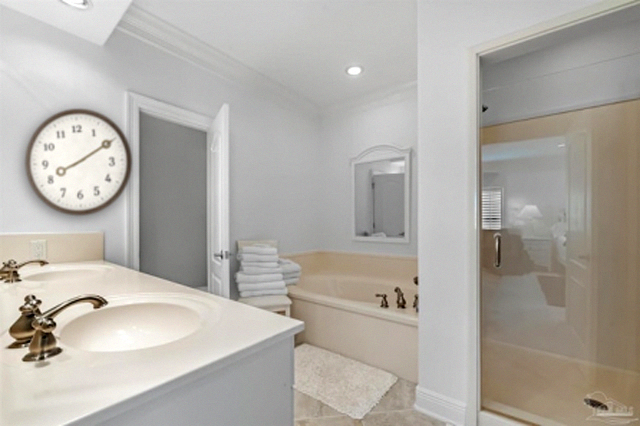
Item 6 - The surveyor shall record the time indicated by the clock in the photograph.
8:10
